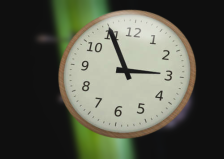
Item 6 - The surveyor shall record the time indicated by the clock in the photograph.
2:55
